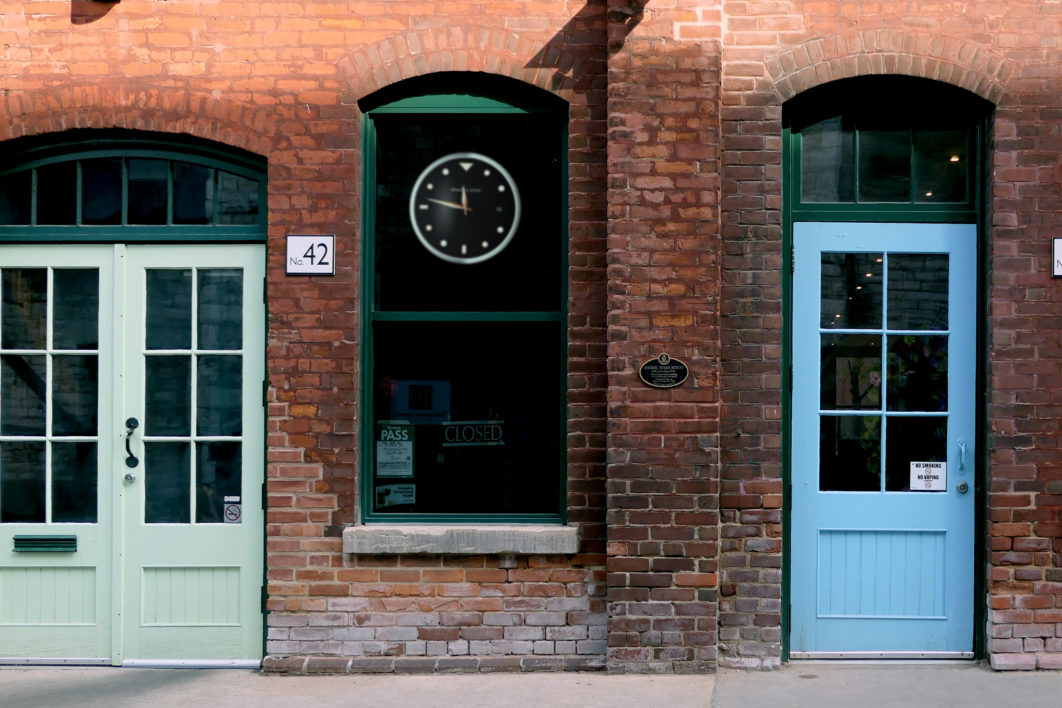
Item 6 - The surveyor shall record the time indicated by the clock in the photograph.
11:47
